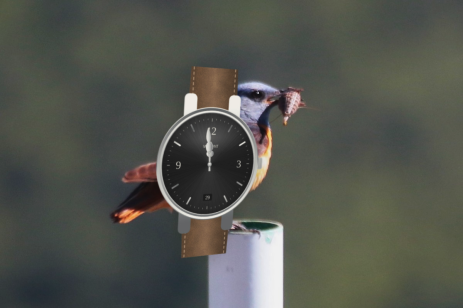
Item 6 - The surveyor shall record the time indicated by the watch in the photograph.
11:59
